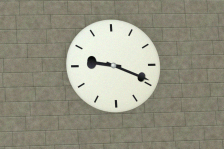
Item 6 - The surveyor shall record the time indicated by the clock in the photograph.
9:19
